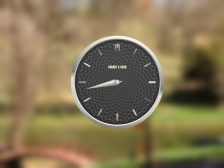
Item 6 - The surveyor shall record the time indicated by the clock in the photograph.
8:43
